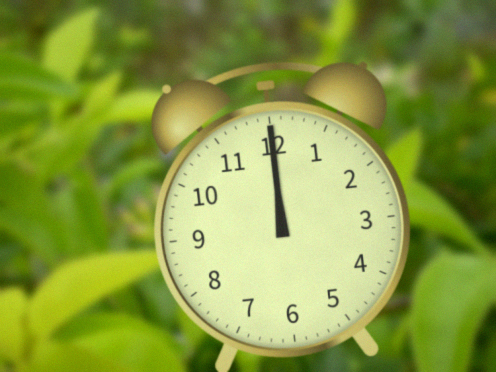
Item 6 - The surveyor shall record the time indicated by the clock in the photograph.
12:00
